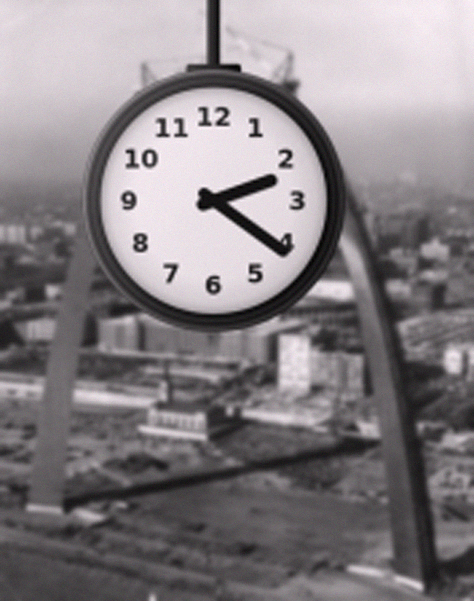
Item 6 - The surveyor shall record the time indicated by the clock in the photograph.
2:21
